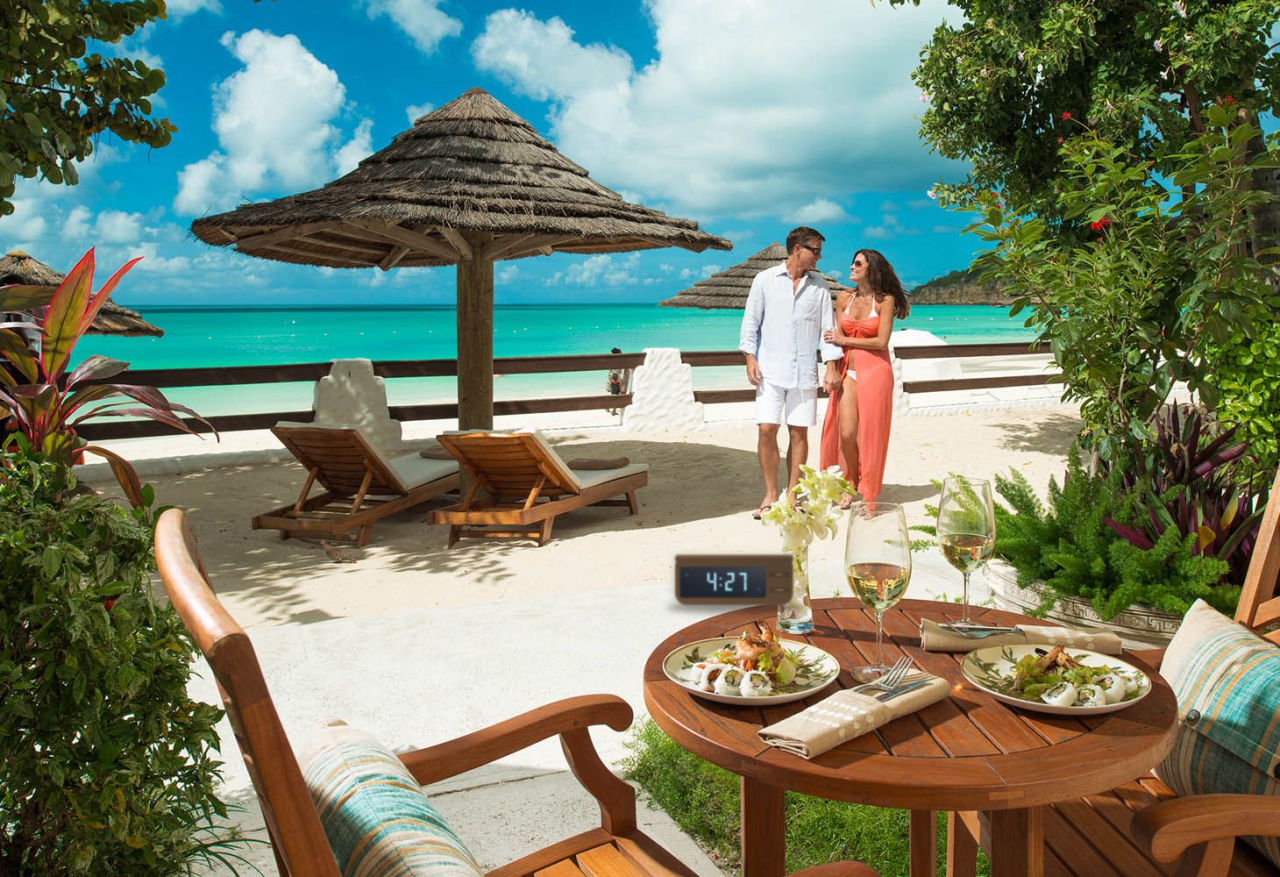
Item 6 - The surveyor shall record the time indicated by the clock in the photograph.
4:27
